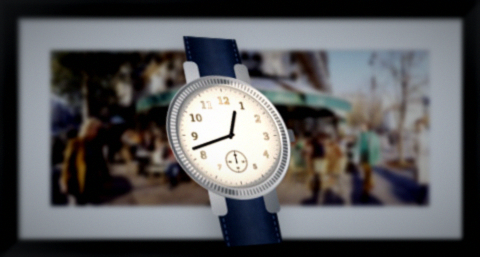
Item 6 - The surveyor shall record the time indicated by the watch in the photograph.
12:42
